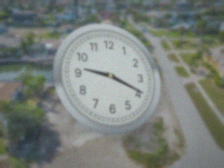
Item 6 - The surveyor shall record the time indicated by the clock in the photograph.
9:19
